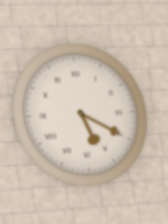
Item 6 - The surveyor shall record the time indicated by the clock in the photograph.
5:20
